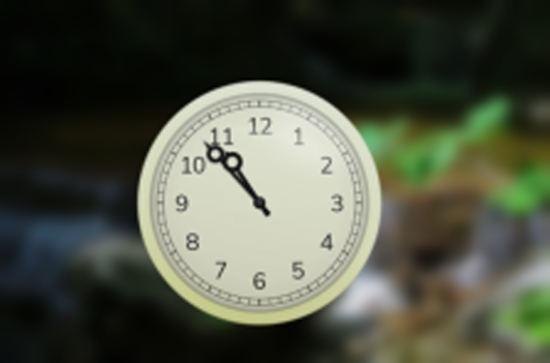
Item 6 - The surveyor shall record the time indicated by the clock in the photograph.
10:53
